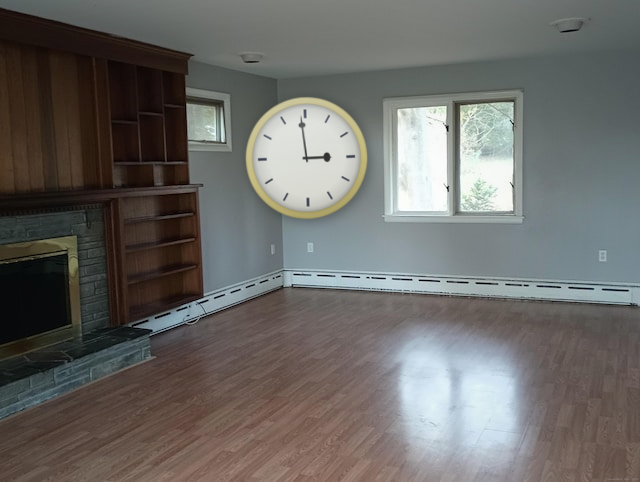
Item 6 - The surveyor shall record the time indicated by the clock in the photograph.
2:59
